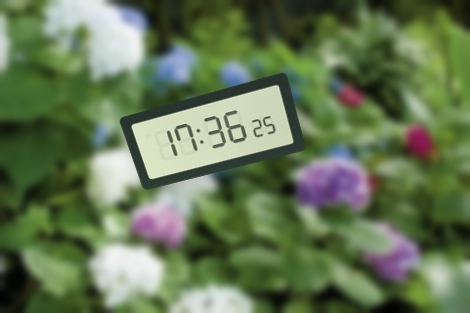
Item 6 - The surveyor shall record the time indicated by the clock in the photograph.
17:36:25
